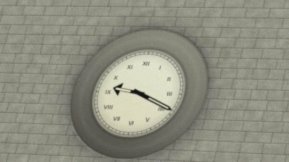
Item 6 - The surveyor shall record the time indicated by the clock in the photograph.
9:19
